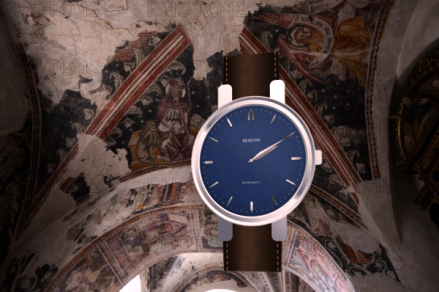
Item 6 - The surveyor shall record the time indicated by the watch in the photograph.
2:10
